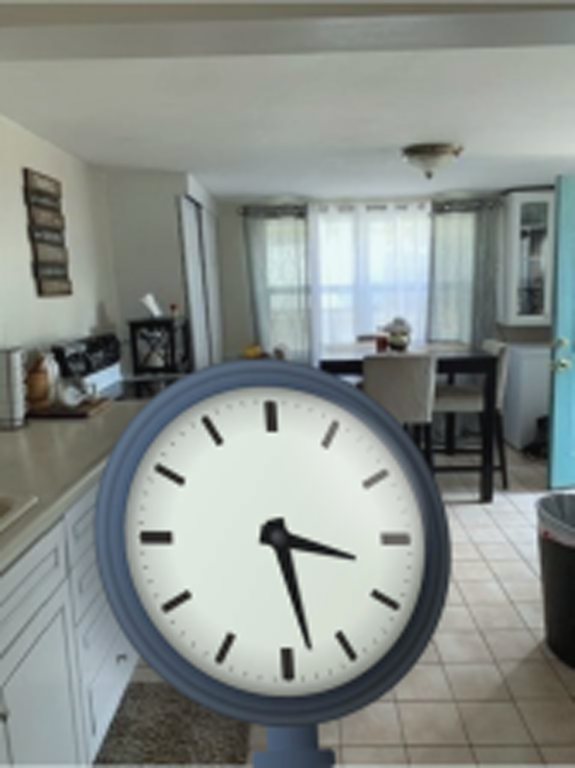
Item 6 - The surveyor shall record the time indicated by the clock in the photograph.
3:28
